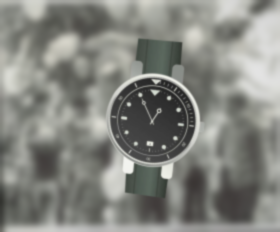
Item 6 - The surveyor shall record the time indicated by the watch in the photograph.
12:55
